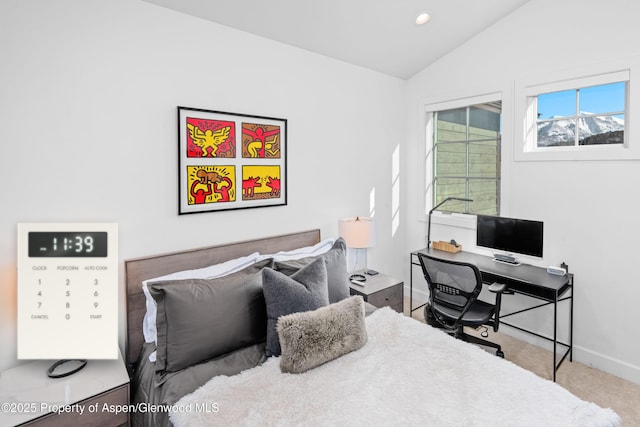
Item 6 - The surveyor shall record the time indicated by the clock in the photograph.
11:39
